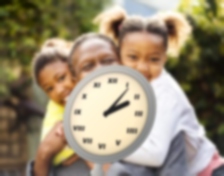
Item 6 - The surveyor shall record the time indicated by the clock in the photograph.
2:06
